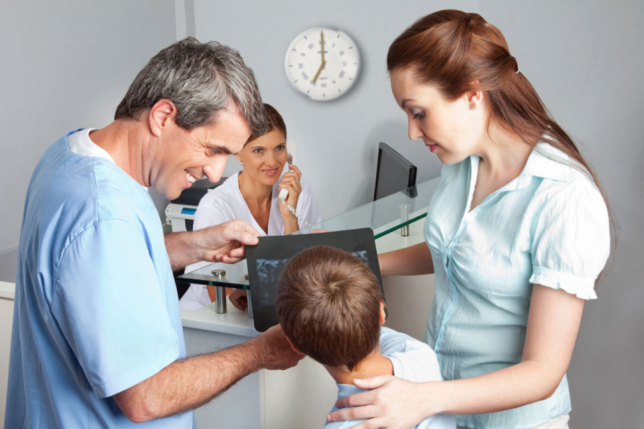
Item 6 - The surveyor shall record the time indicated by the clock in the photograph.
7:00
